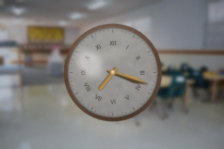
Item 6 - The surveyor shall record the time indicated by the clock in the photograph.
7:18
